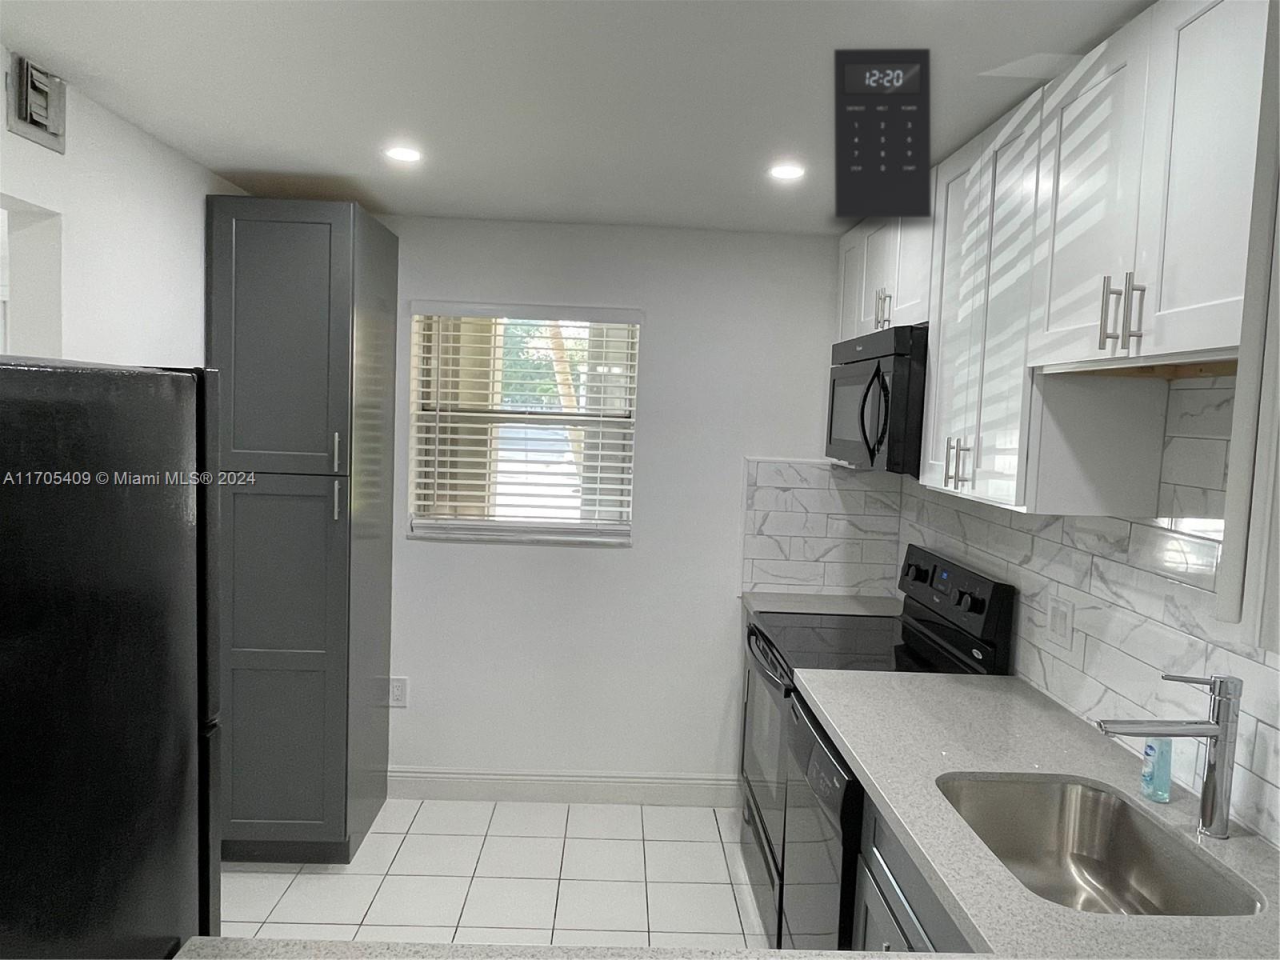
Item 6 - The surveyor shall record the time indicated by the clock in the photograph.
12:20
